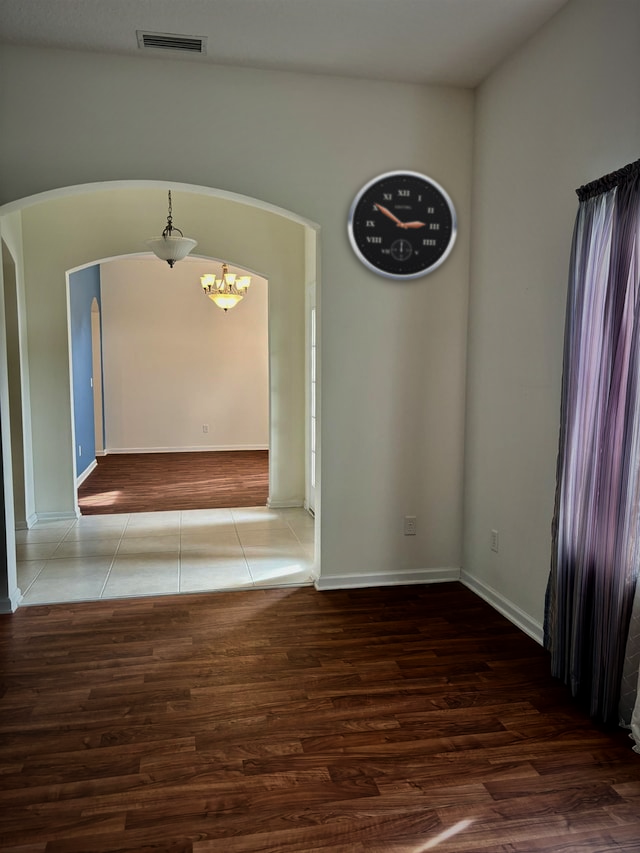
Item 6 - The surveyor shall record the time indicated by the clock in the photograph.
2:51
